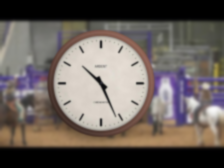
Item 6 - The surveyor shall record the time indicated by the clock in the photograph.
10:26
